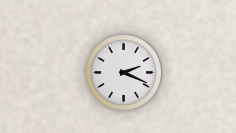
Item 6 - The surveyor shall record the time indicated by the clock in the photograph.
2:19
